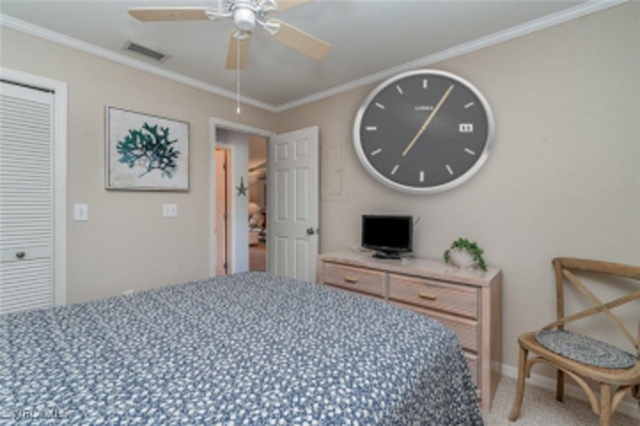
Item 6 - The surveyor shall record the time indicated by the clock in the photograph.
7:05
